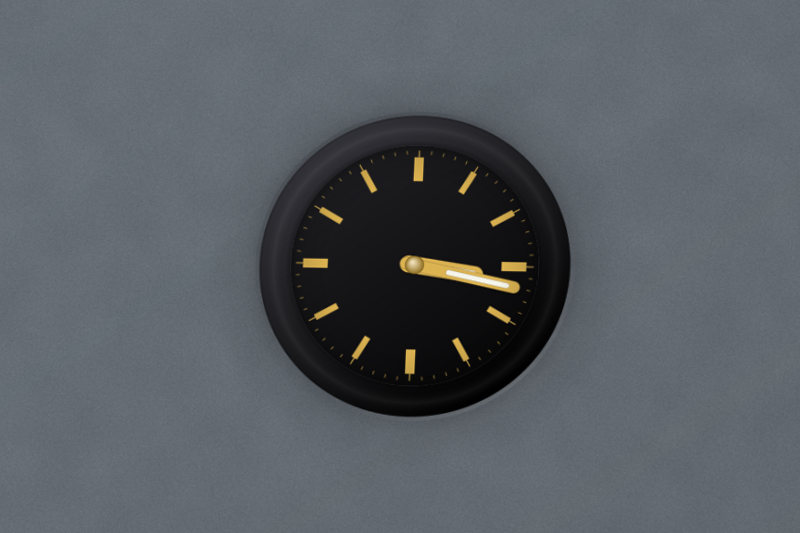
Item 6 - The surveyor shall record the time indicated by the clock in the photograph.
3:17
